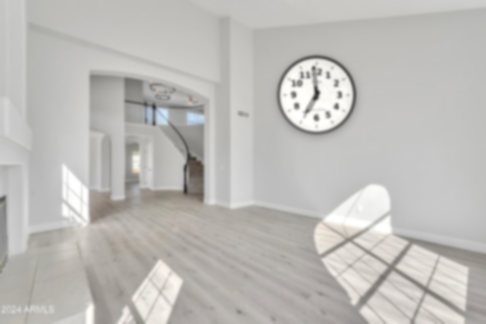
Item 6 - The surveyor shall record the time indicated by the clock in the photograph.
6:59
